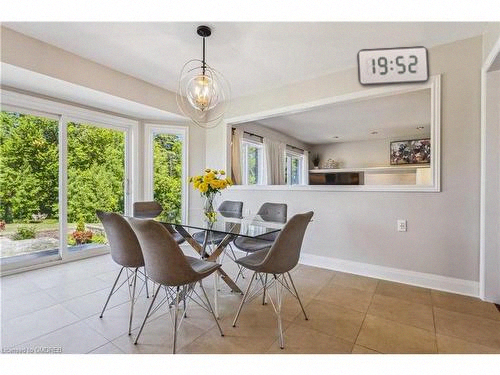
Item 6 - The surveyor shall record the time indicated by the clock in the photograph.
19:52
